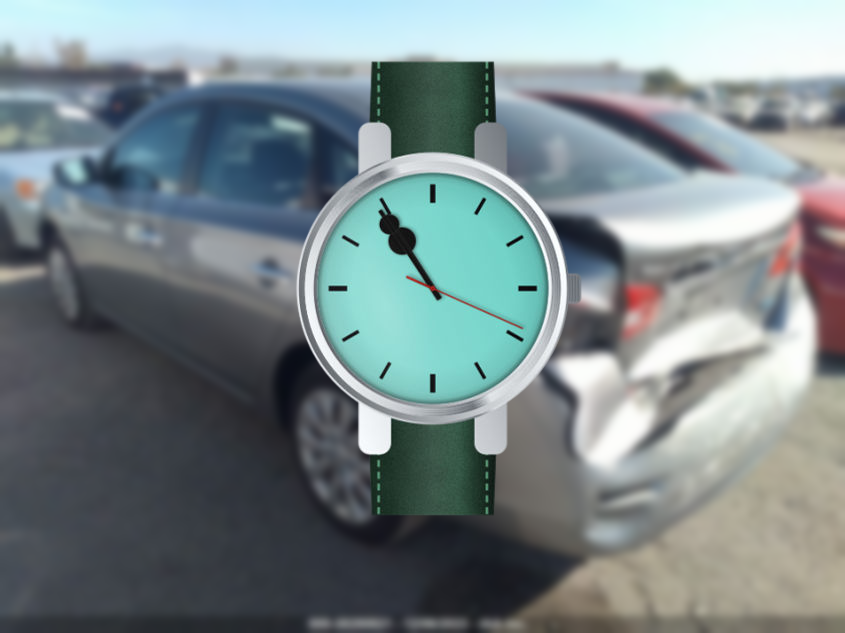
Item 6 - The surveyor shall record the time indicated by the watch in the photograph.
10:54:19
